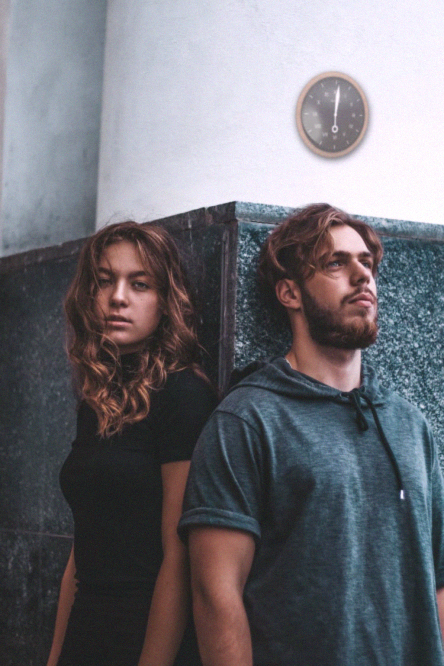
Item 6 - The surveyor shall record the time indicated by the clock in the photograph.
6:01
